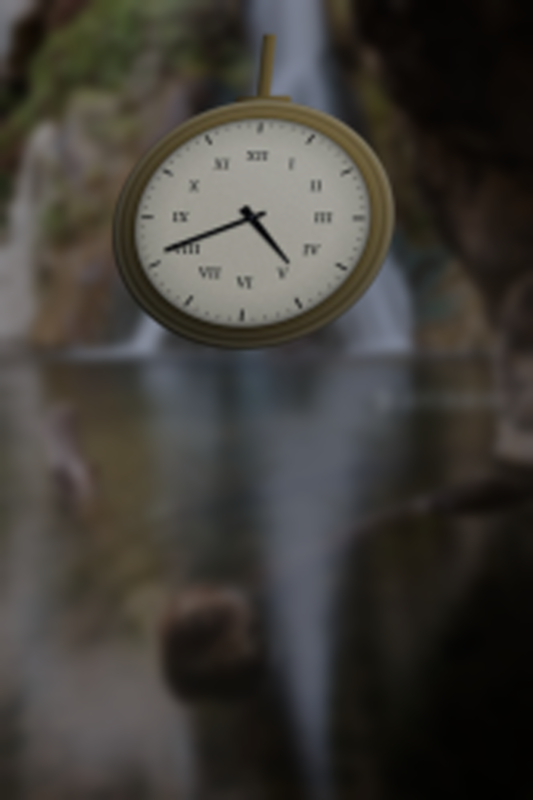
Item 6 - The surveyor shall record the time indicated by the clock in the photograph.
4:41
